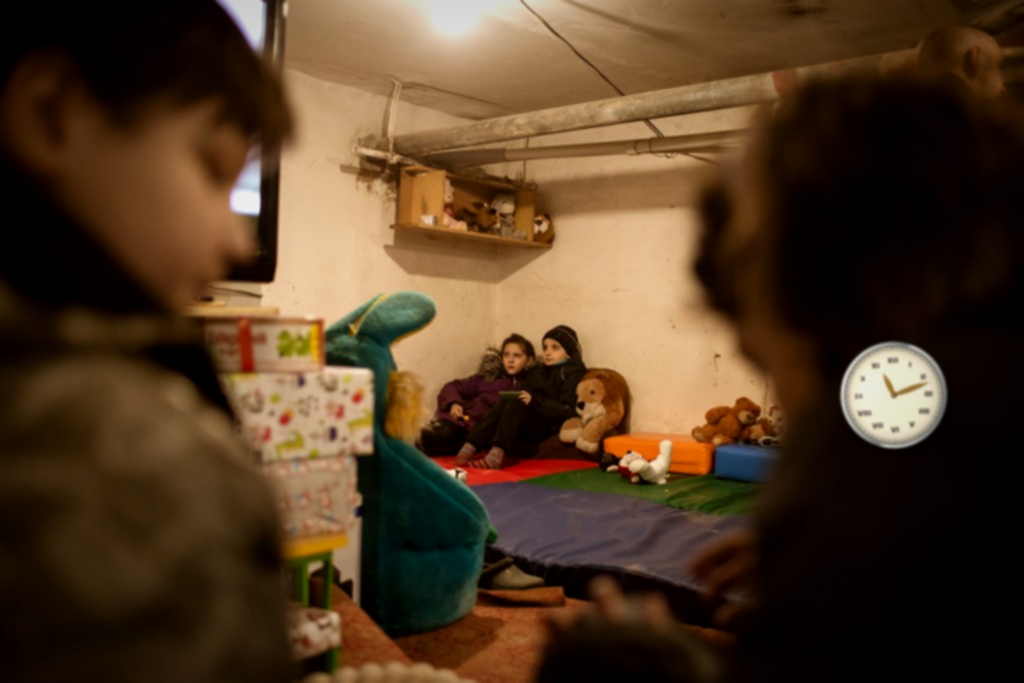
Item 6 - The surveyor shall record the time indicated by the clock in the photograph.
11:12
